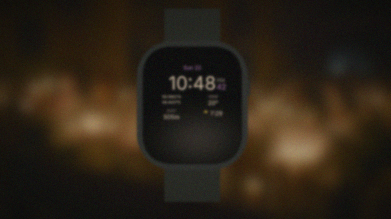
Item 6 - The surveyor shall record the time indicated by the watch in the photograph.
10:48
